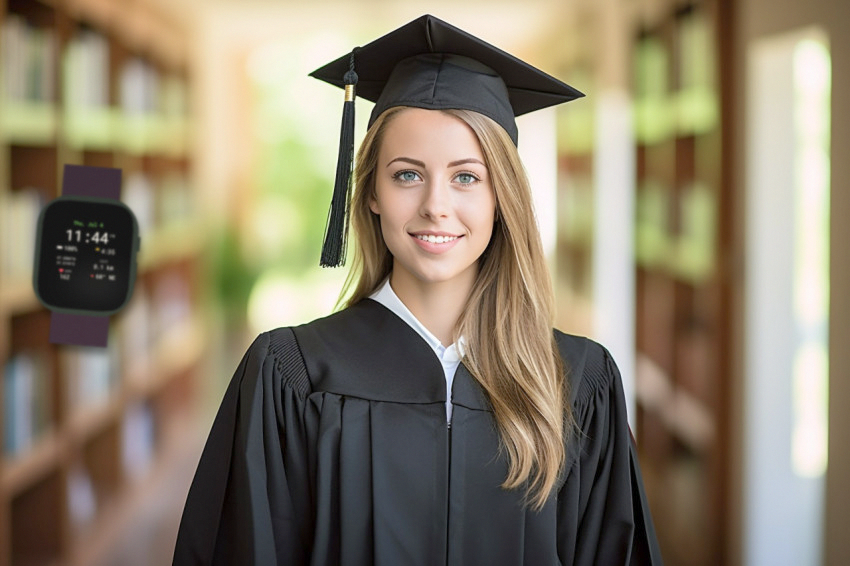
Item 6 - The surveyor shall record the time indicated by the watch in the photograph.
11:44
